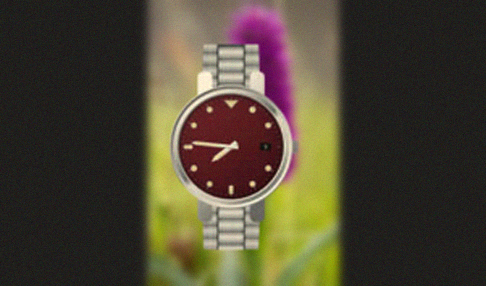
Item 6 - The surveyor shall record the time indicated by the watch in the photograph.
7:46
